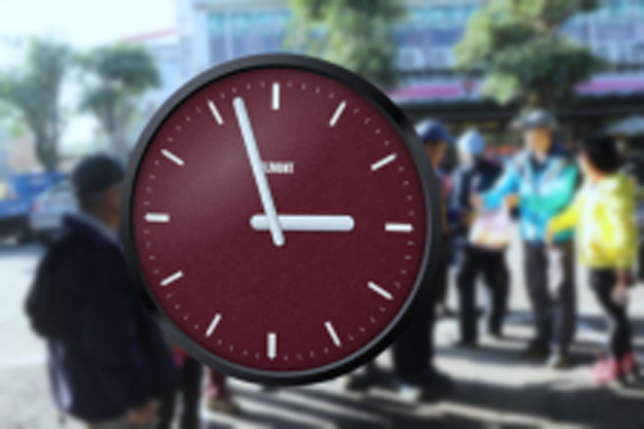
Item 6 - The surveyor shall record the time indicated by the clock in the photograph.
2:57
